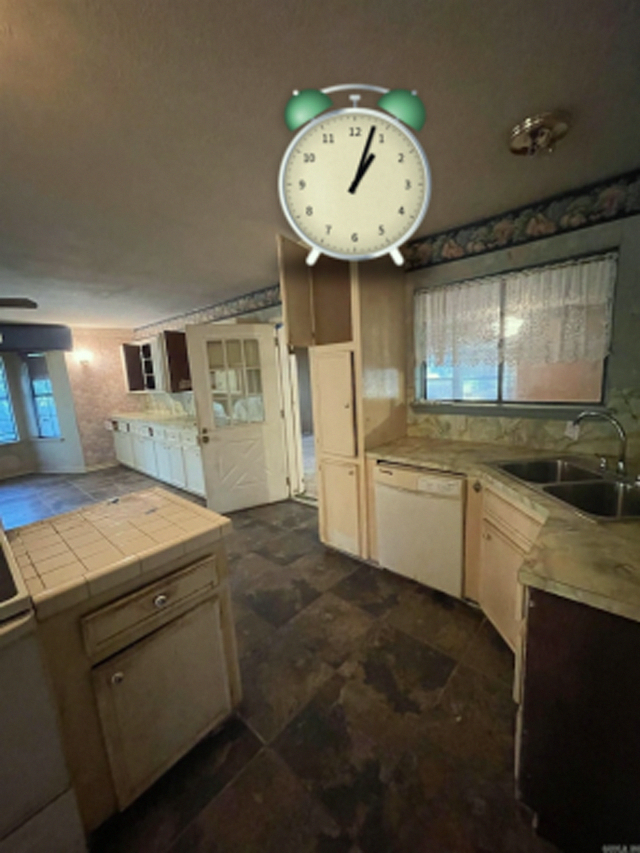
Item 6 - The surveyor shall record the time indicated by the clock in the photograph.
1:03
